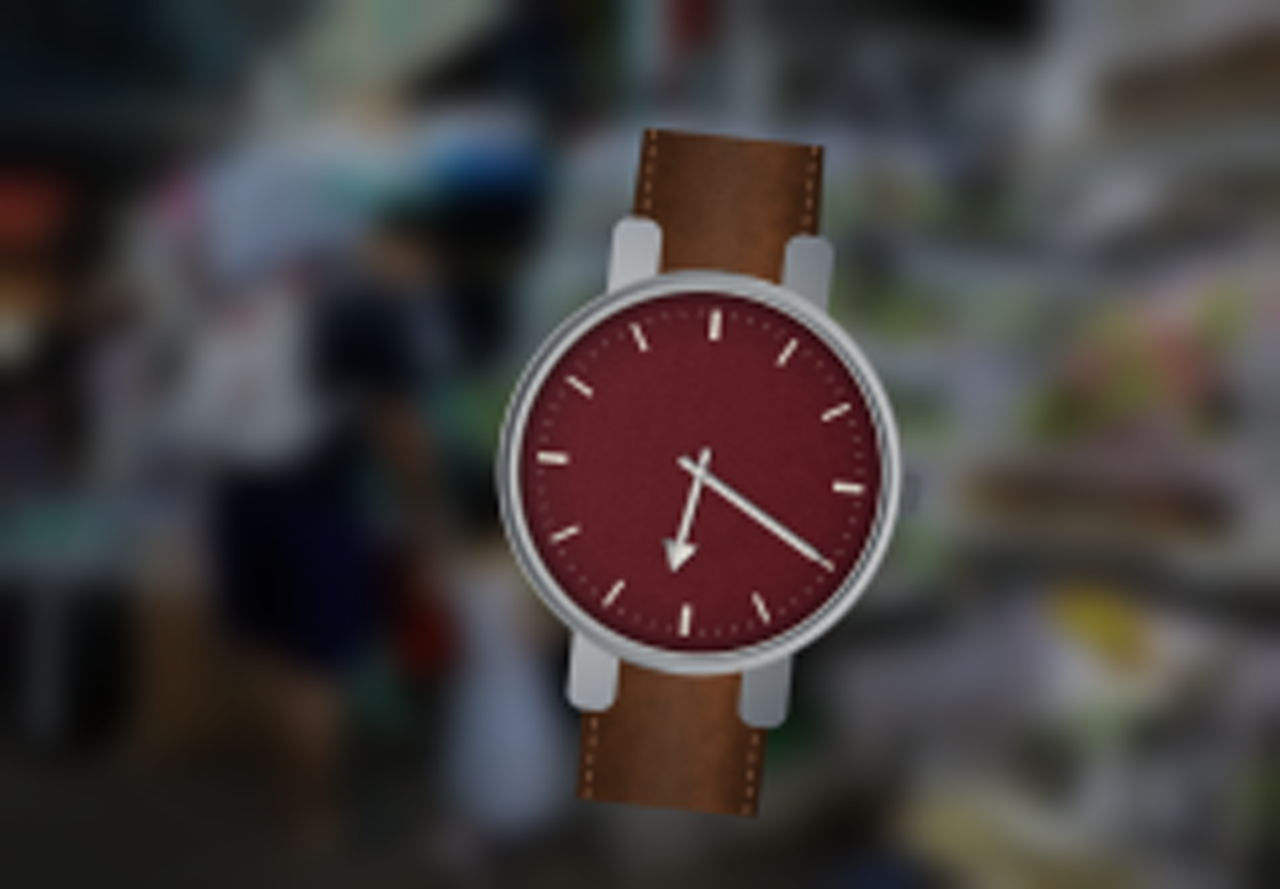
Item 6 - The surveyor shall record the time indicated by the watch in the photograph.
6:20
